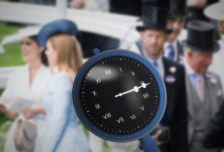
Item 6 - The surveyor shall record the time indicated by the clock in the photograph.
3:16
